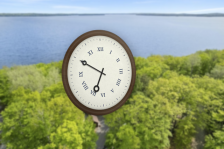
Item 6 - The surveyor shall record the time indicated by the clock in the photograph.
6:50
